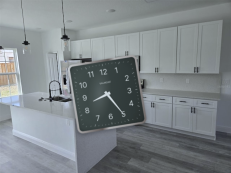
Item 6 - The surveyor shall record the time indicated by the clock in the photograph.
8:25
